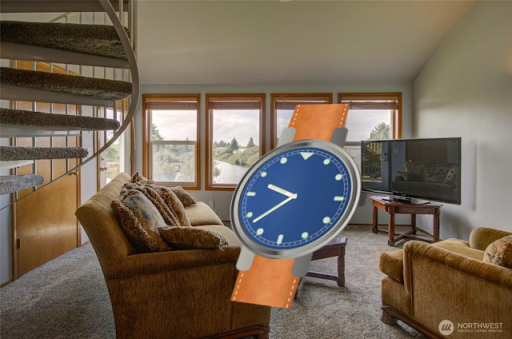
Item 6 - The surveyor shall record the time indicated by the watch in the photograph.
9:38
